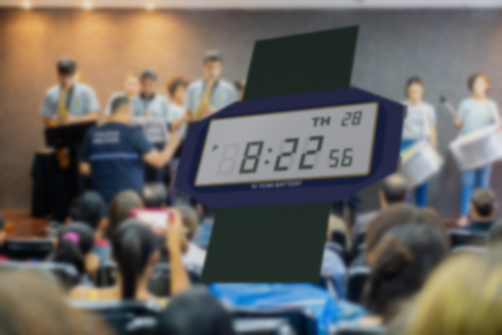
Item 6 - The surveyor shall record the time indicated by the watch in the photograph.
8:22:56
